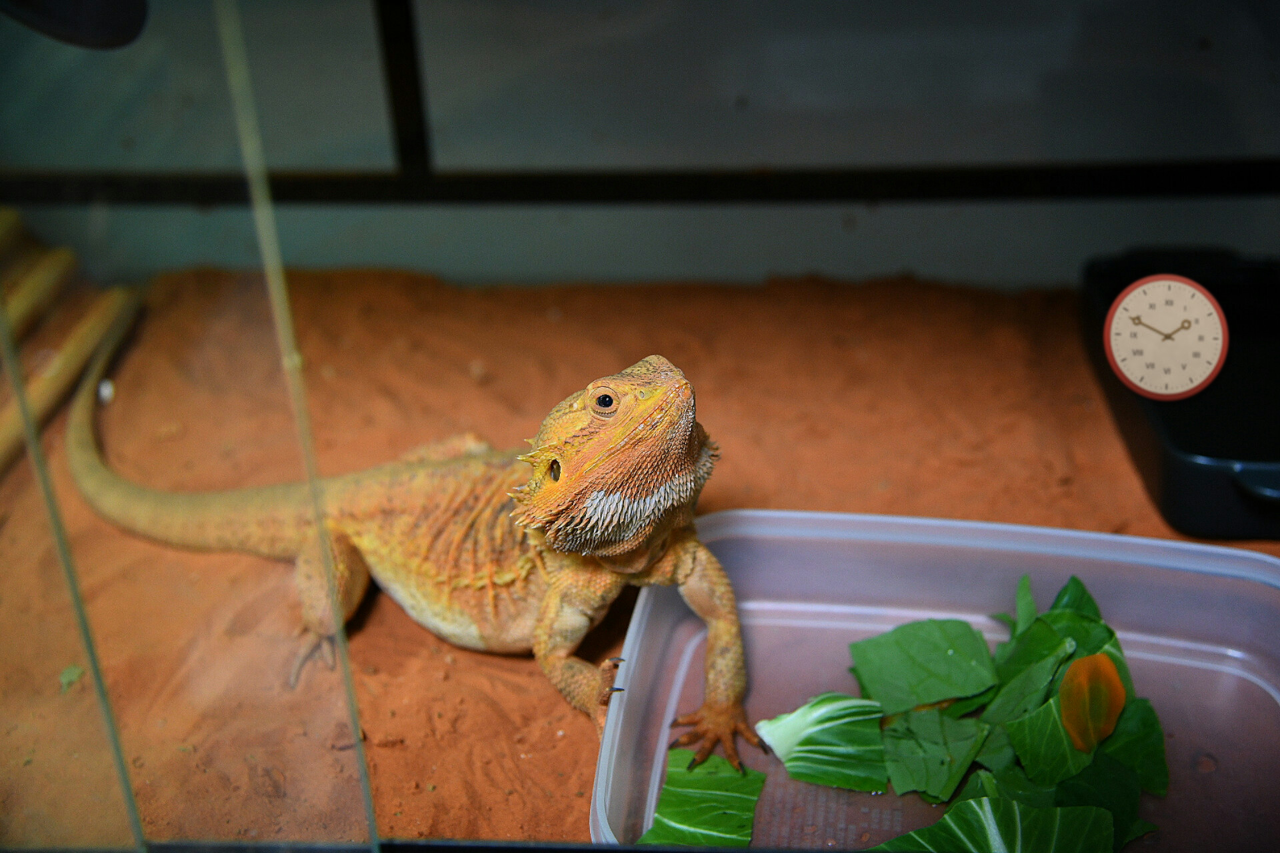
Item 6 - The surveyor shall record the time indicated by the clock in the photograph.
1:49
